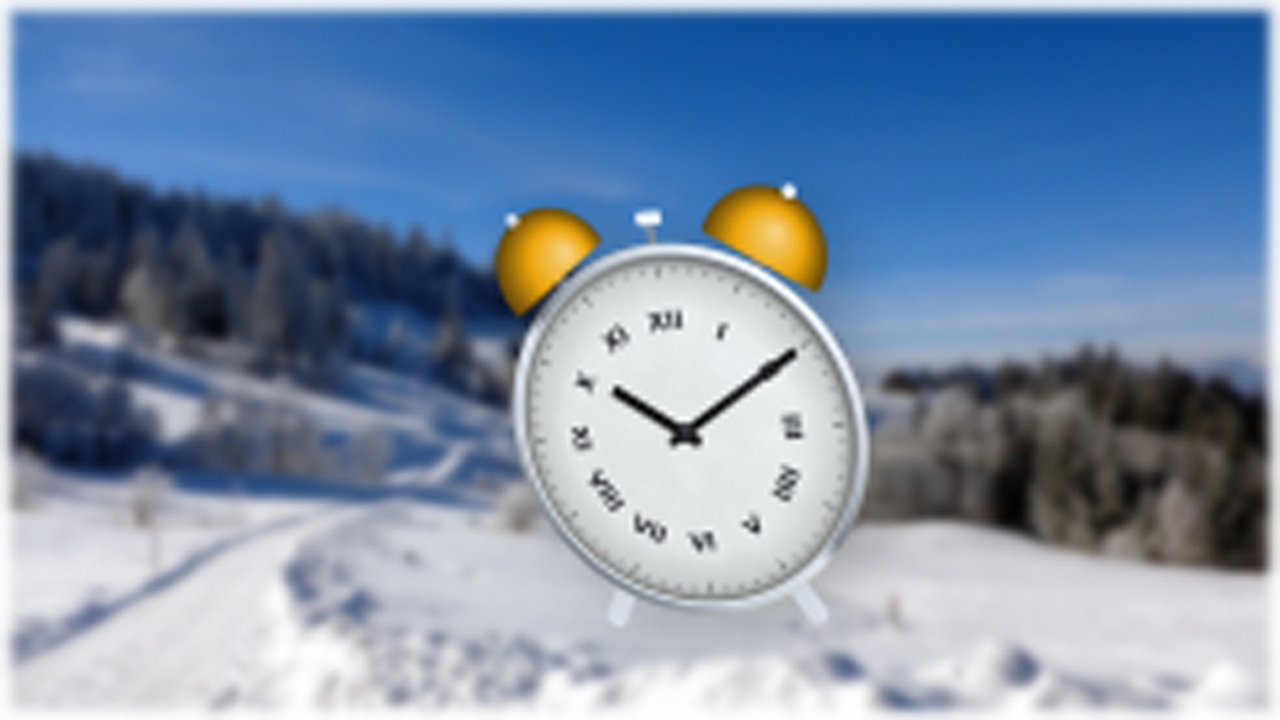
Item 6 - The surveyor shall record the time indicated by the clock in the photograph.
10:10
